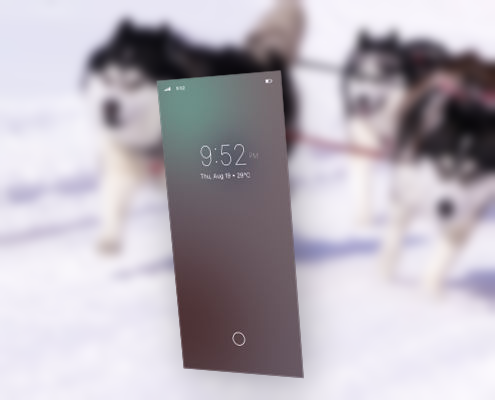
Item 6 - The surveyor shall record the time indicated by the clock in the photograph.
9:52
